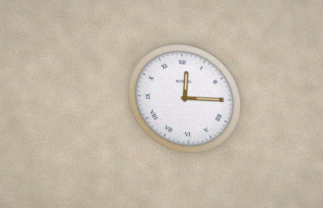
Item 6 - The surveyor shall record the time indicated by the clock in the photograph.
12:15
